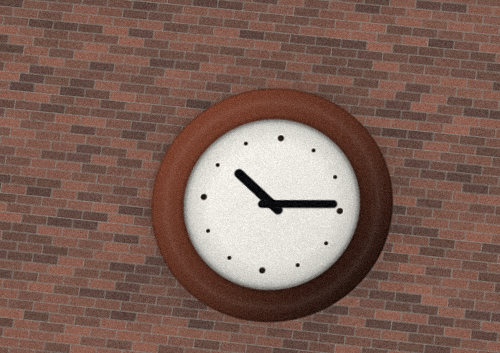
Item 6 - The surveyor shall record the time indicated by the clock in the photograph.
10:14
